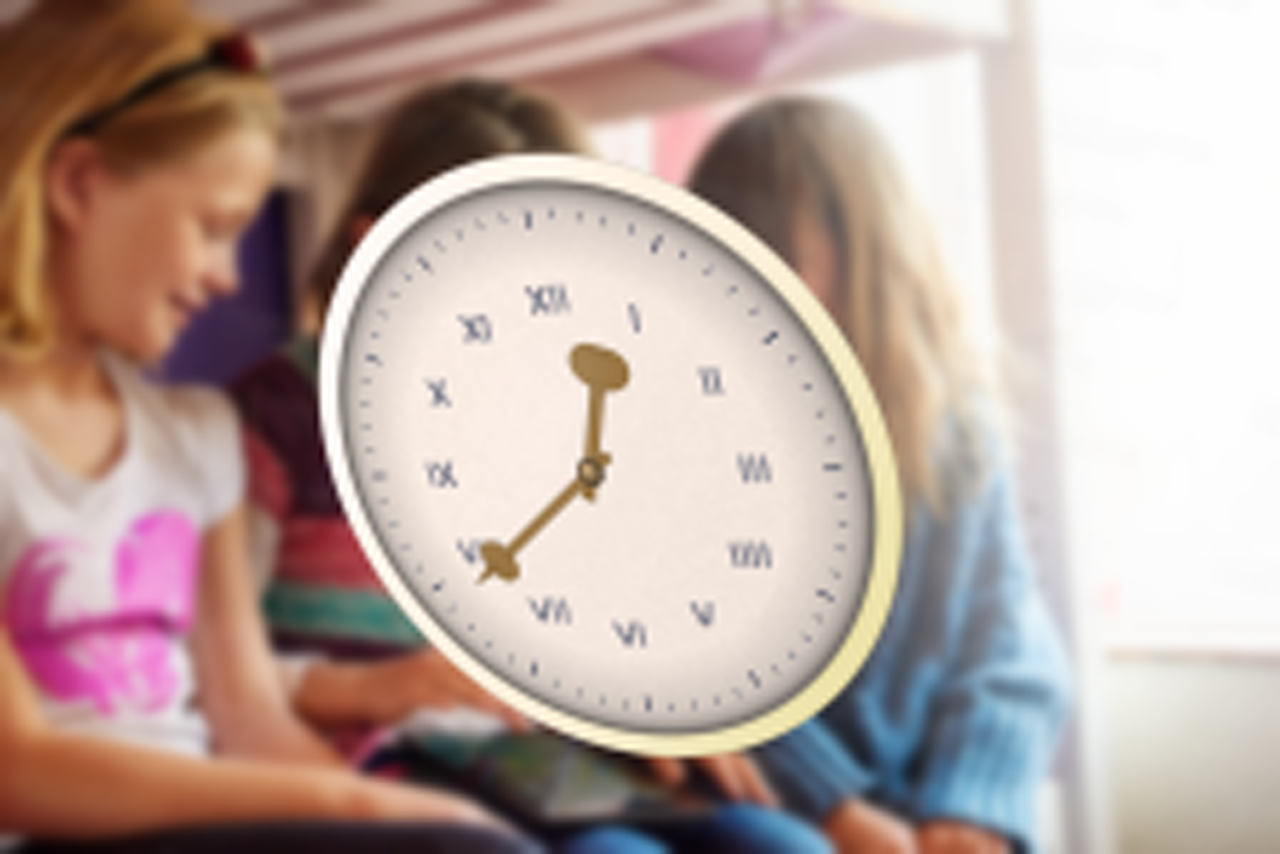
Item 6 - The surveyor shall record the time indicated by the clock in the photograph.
12:39
